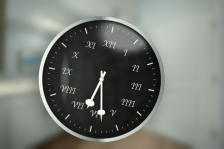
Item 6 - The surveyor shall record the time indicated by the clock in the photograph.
6:28
